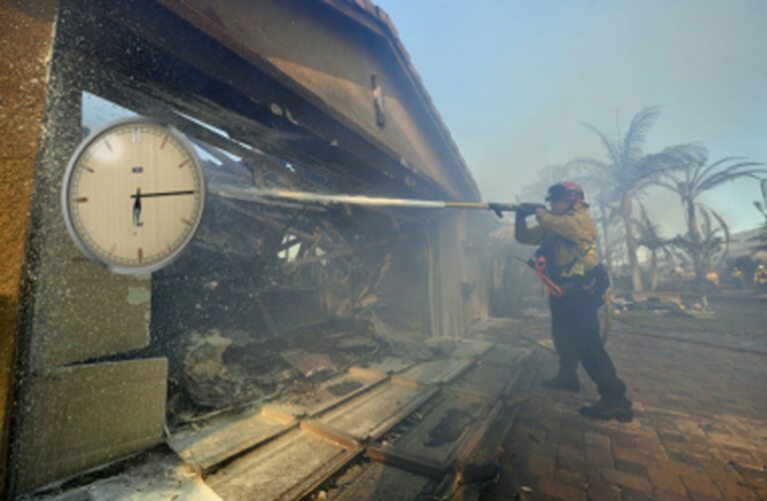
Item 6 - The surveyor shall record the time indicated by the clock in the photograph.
6:15
